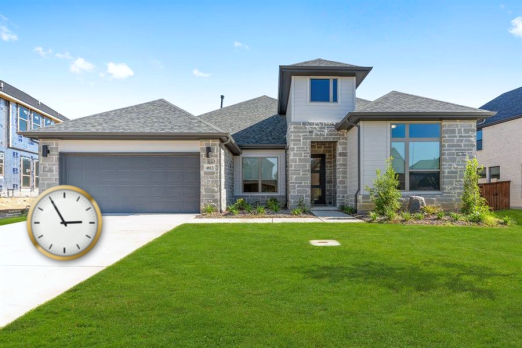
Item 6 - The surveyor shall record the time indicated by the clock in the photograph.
2:55
